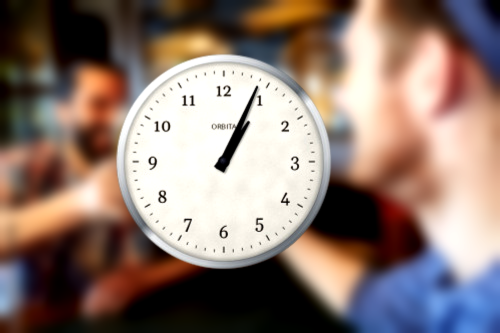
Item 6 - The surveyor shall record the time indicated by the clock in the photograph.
1:04
